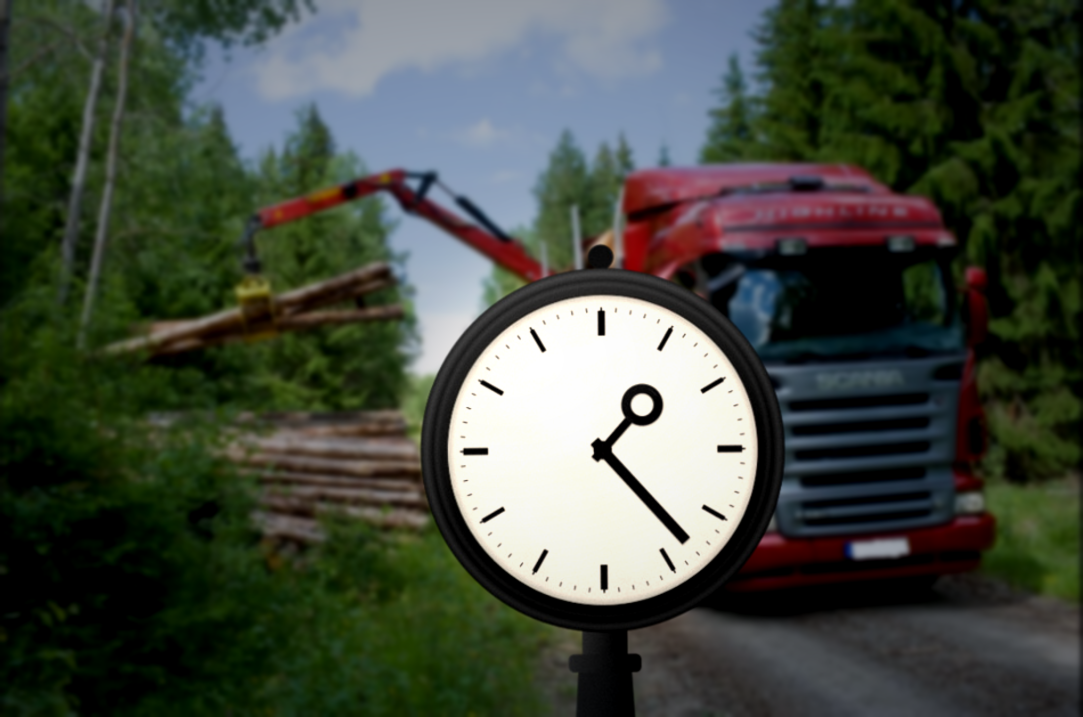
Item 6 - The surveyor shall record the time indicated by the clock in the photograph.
1:23
